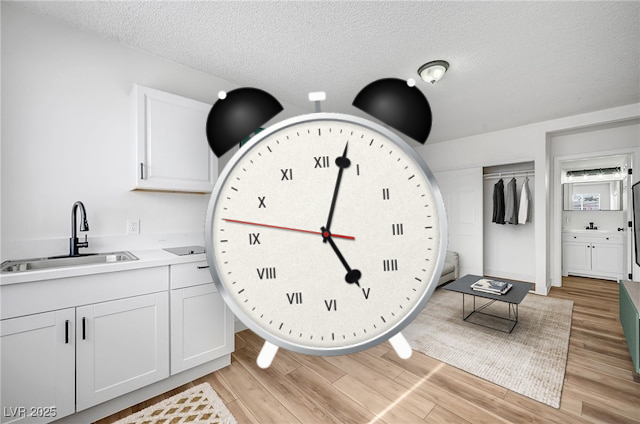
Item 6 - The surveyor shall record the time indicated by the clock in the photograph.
5:02:47
